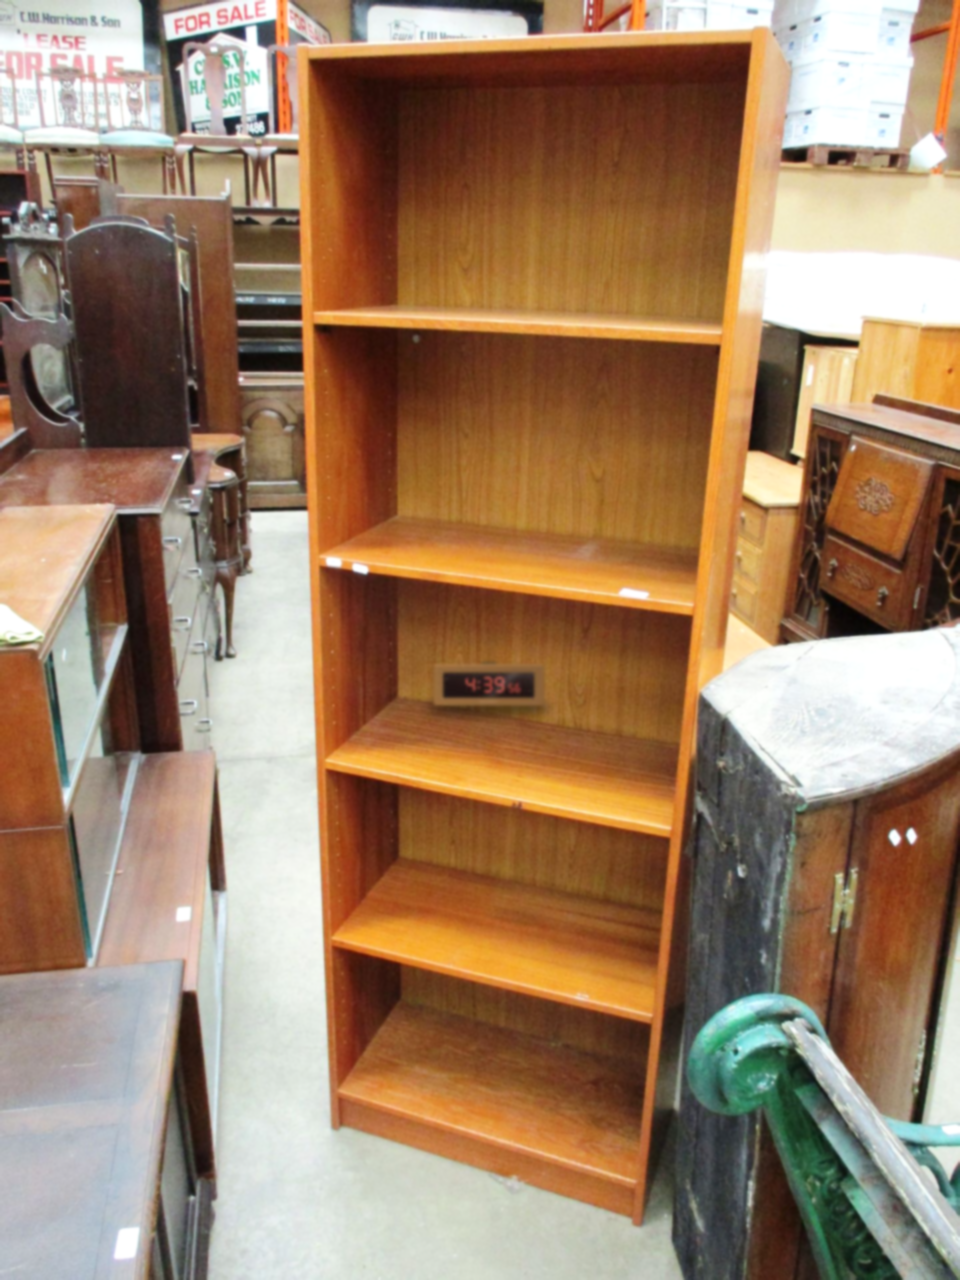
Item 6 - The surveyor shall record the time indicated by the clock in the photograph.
4:39
